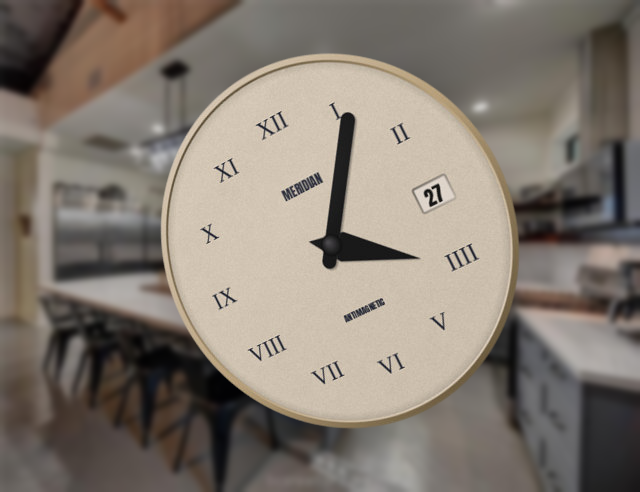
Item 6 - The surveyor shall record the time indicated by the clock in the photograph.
4:06
